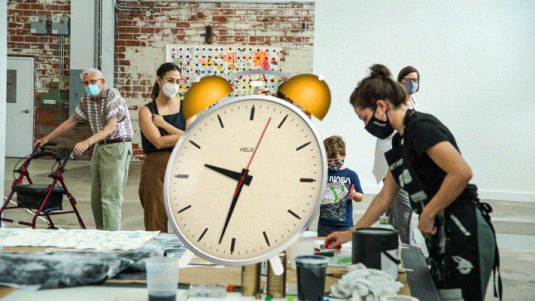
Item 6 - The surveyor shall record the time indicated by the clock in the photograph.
9:32:03
